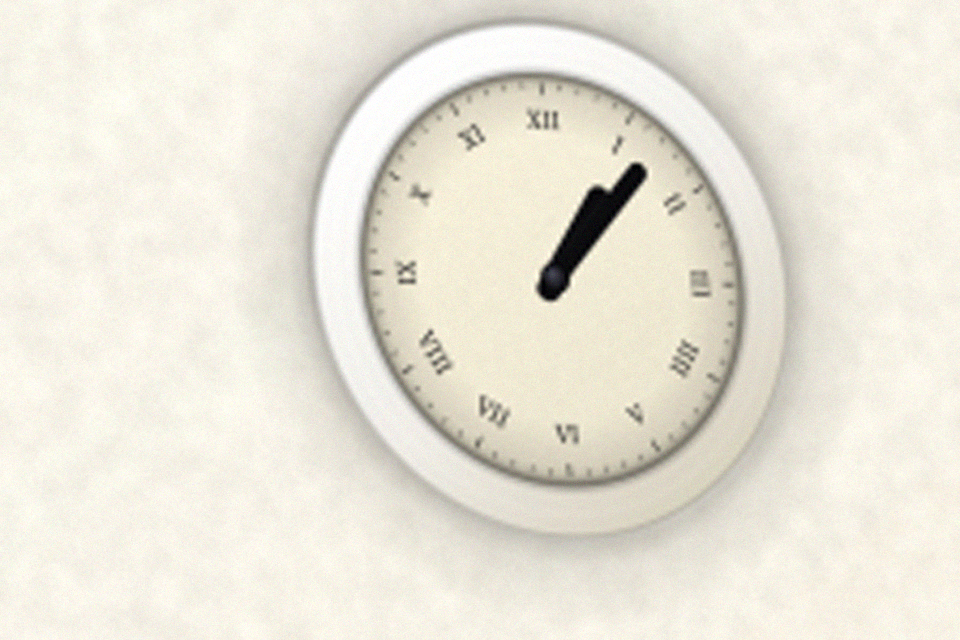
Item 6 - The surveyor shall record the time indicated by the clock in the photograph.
1:07
